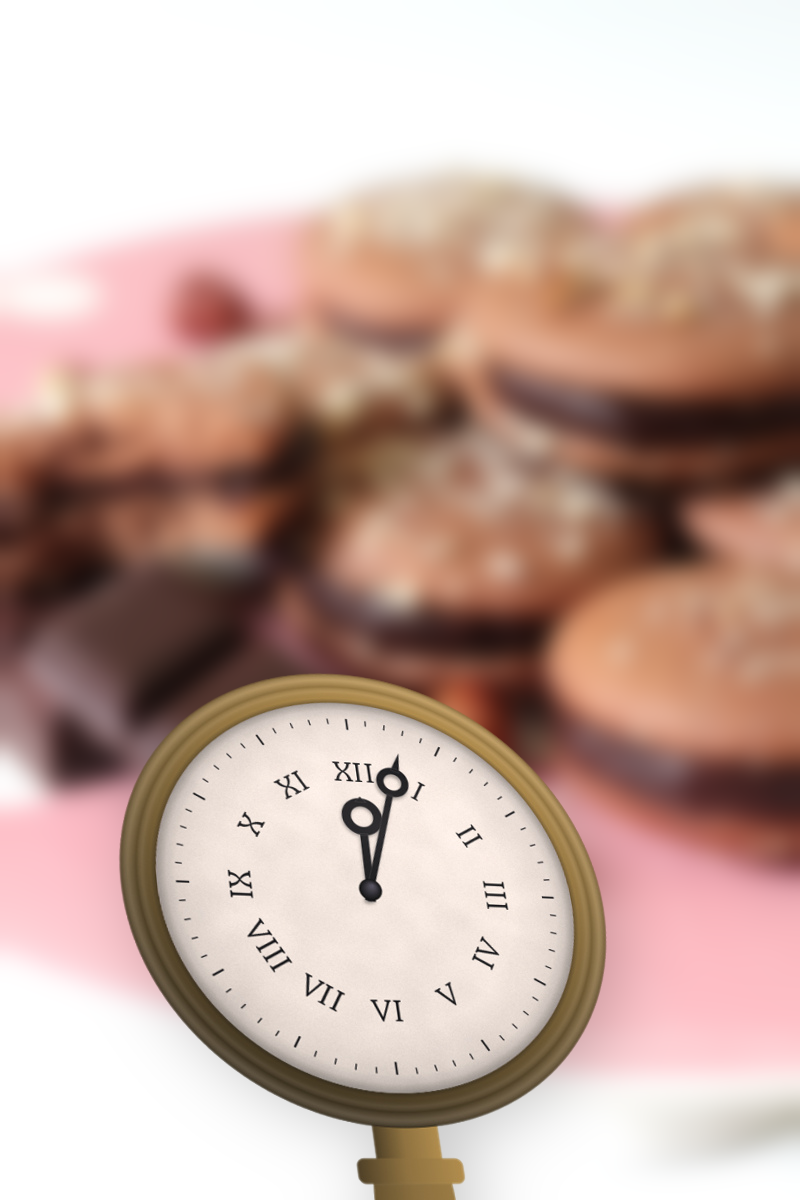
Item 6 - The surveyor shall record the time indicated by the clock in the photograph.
12:03
